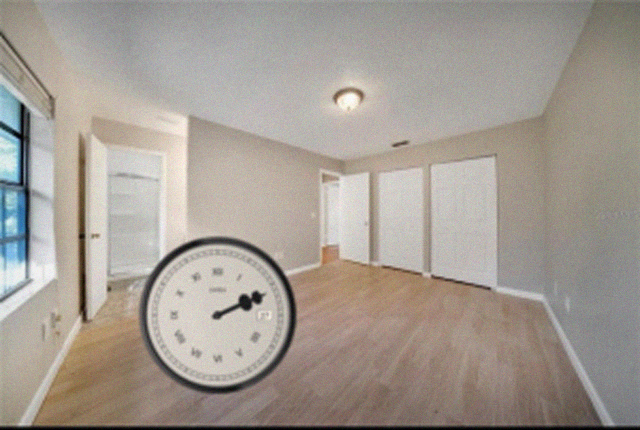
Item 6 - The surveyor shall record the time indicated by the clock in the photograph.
2:11
